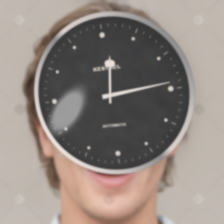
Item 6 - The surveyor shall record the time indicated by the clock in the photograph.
12:14
